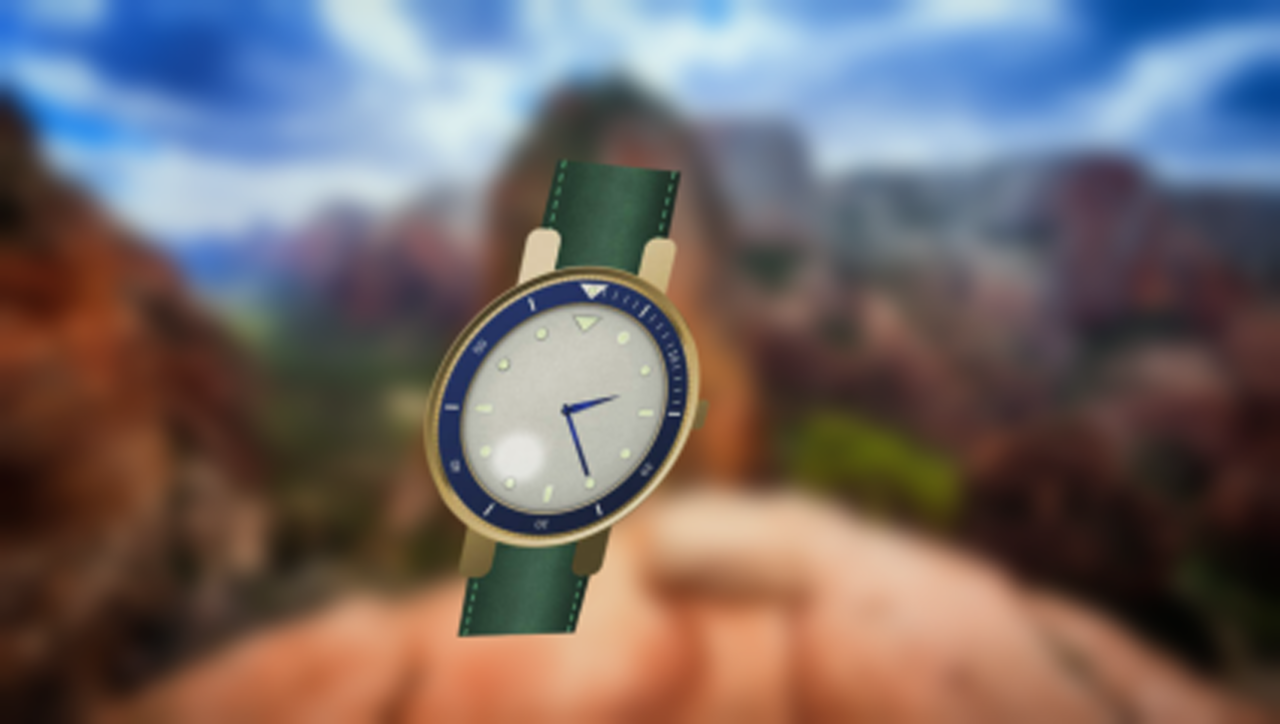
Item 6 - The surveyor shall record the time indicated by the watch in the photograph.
2:25
